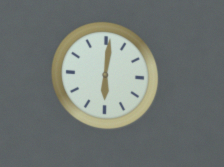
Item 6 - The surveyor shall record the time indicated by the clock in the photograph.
6:01
